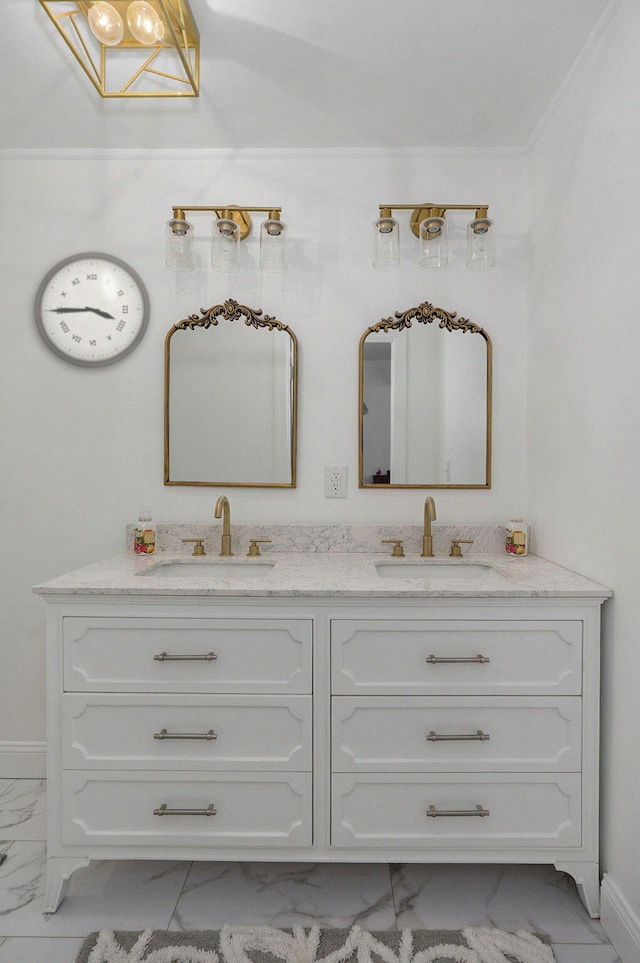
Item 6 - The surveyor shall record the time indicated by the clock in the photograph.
3:45
